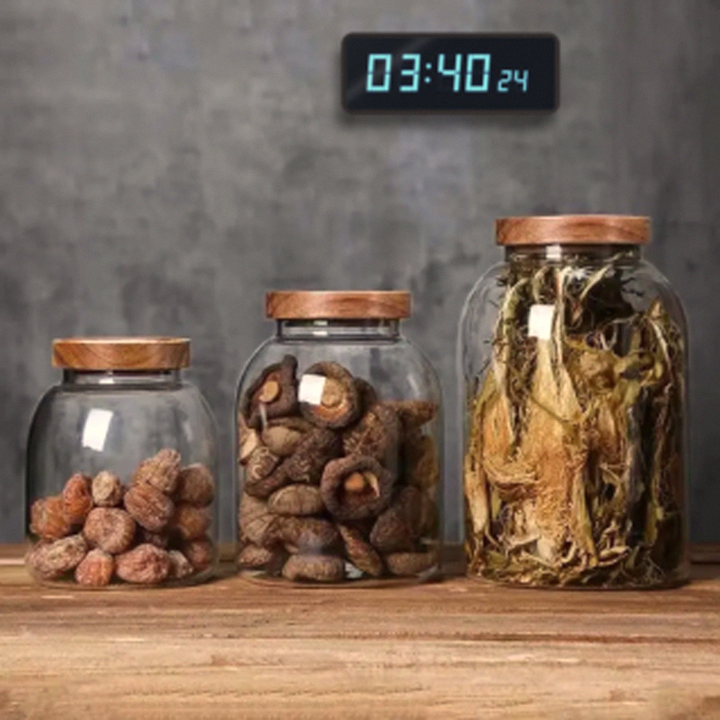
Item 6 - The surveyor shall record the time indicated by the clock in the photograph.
3:40:24
